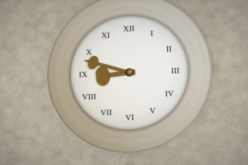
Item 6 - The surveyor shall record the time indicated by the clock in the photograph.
8:48
